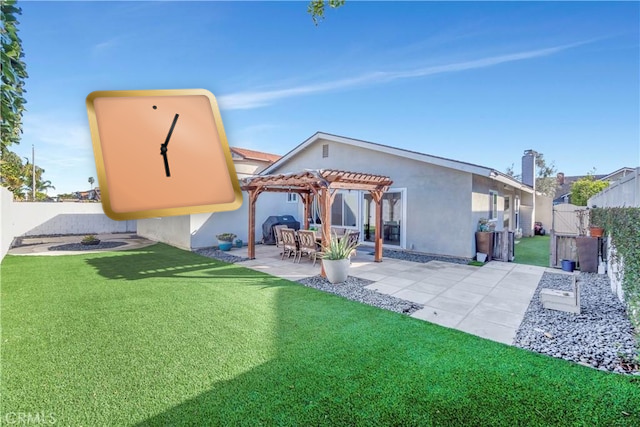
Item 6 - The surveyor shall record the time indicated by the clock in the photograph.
6:05
